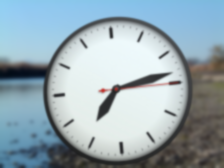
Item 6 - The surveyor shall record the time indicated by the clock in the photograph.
7:13:15
